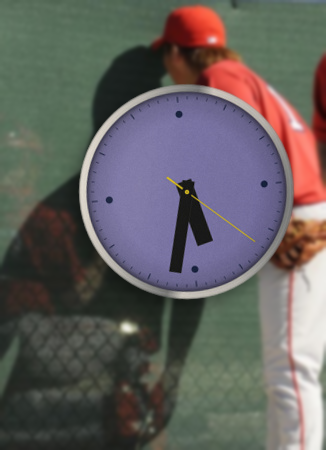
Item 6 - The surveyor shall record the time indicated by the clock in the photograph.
5:32:22
